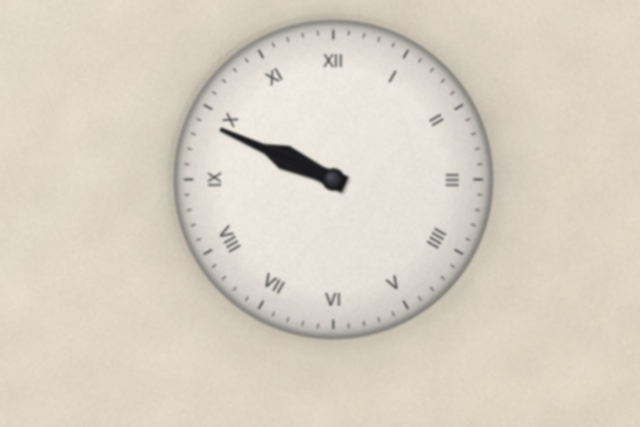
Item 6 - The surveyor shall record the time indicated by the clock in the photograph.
9:49
